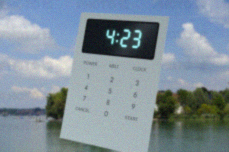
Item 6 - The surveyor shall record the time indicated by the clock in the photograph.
4:23
